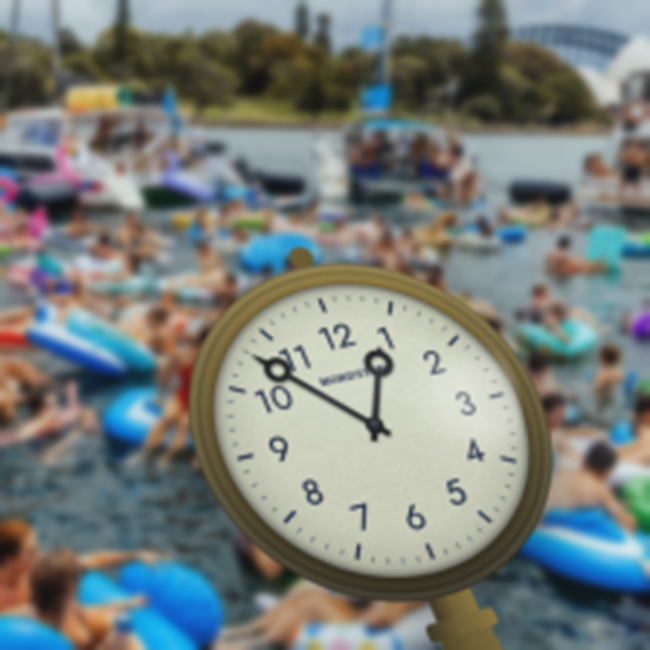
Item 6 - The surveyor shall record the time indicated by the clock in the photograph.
12:53
